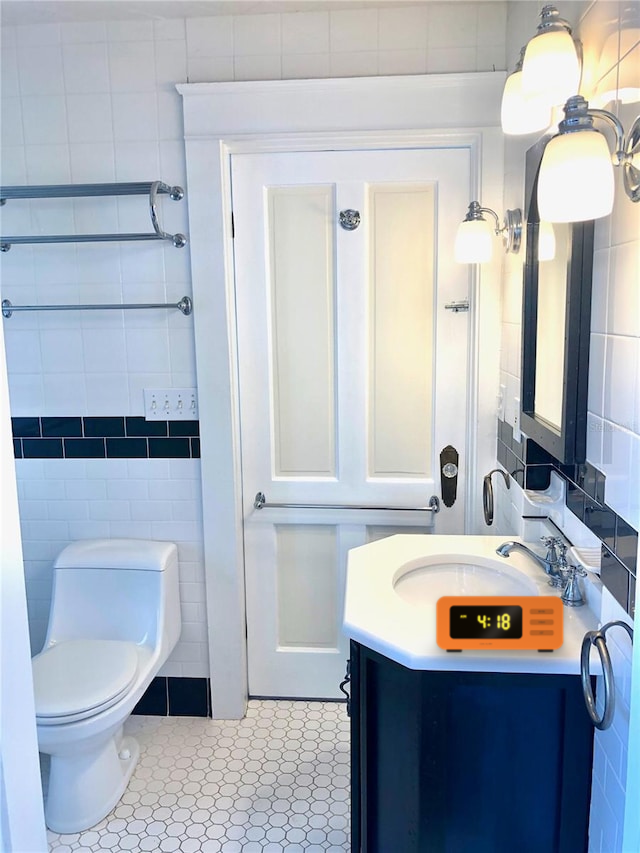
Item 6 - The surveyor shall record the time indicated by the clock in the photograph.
4:18
